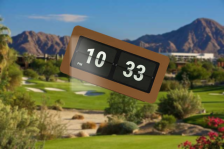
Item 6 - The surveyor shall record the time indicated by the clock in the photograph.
10:33
